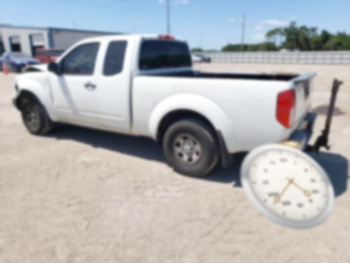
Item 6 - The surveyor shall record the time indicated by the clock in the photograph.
4:38
